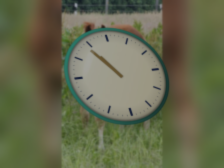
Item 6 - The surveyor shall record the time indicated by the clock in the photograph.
10:54
